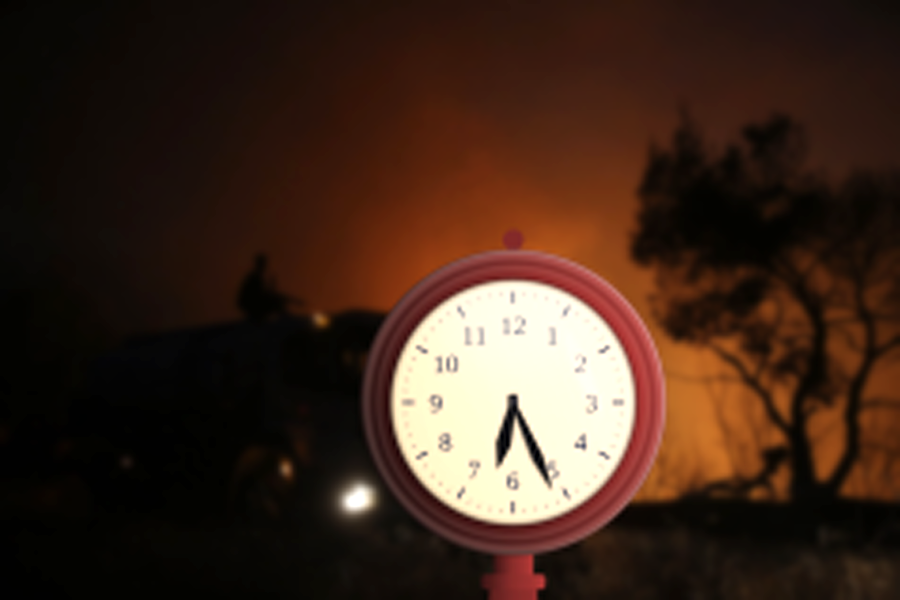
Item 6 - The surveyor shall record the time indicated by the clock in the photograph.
6:26
